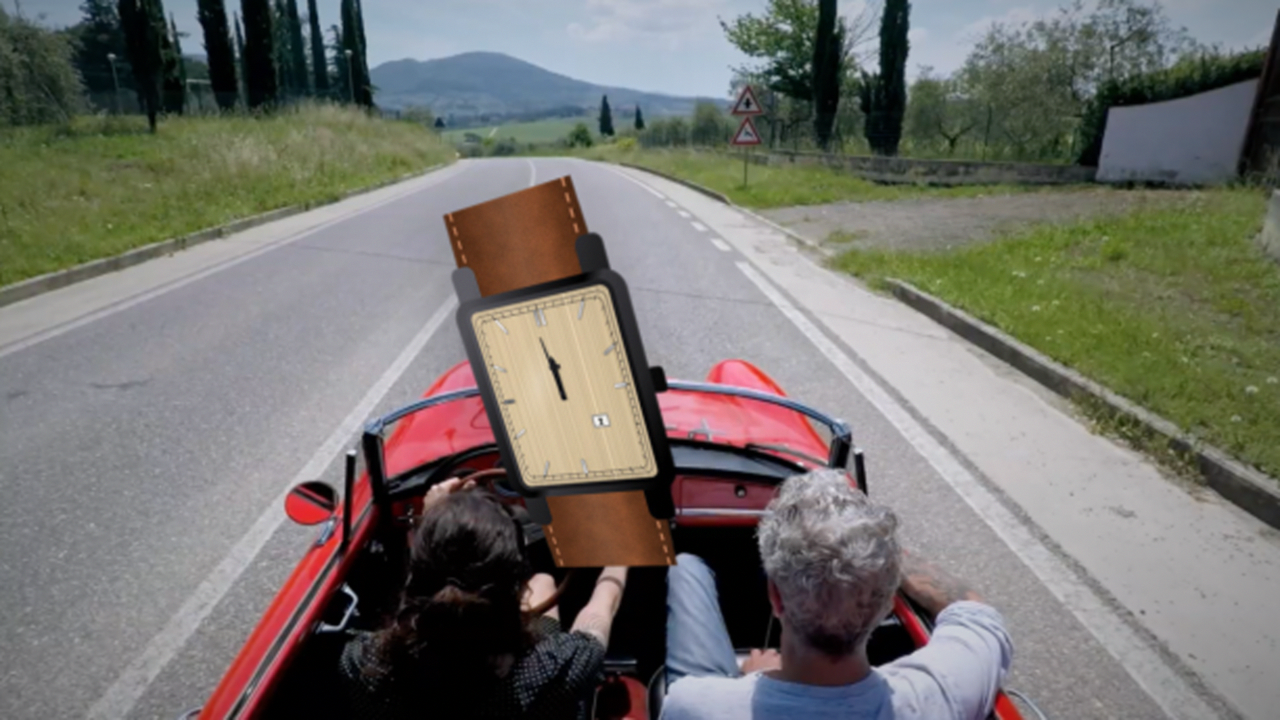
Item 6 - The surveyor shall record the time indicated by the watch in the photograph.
11:59
